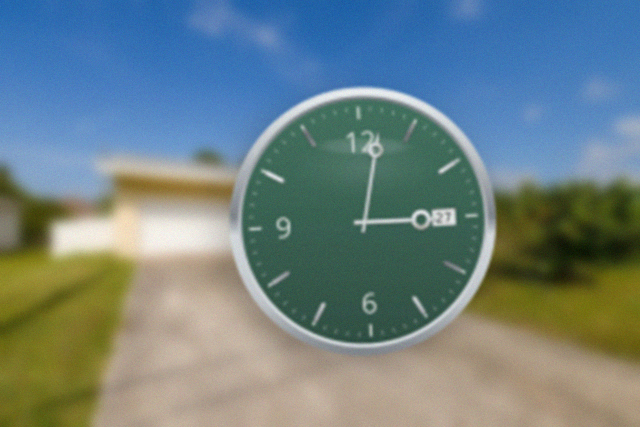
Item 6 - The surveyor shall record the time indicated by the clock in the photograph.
3:02
